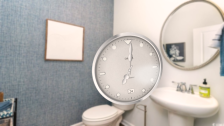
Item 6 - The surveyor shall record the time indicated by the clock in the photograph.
7:01
